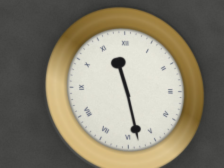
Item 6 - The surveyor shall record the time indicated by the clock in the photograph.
11:28
